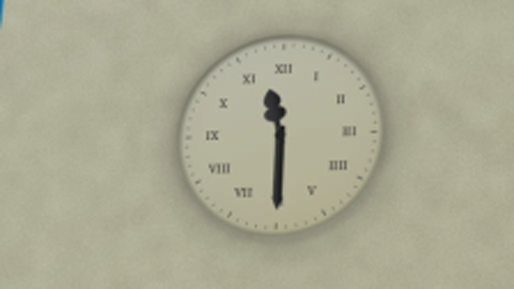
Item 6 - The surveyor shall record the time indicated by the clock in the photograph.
11:30
